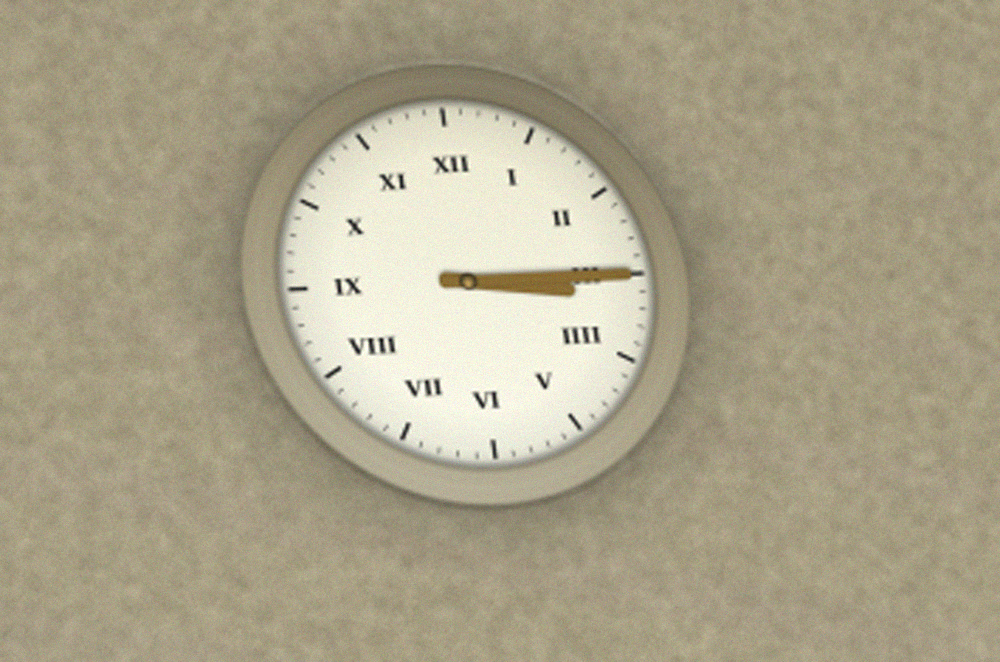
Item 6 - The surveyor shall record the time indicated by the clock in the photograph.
3:15
